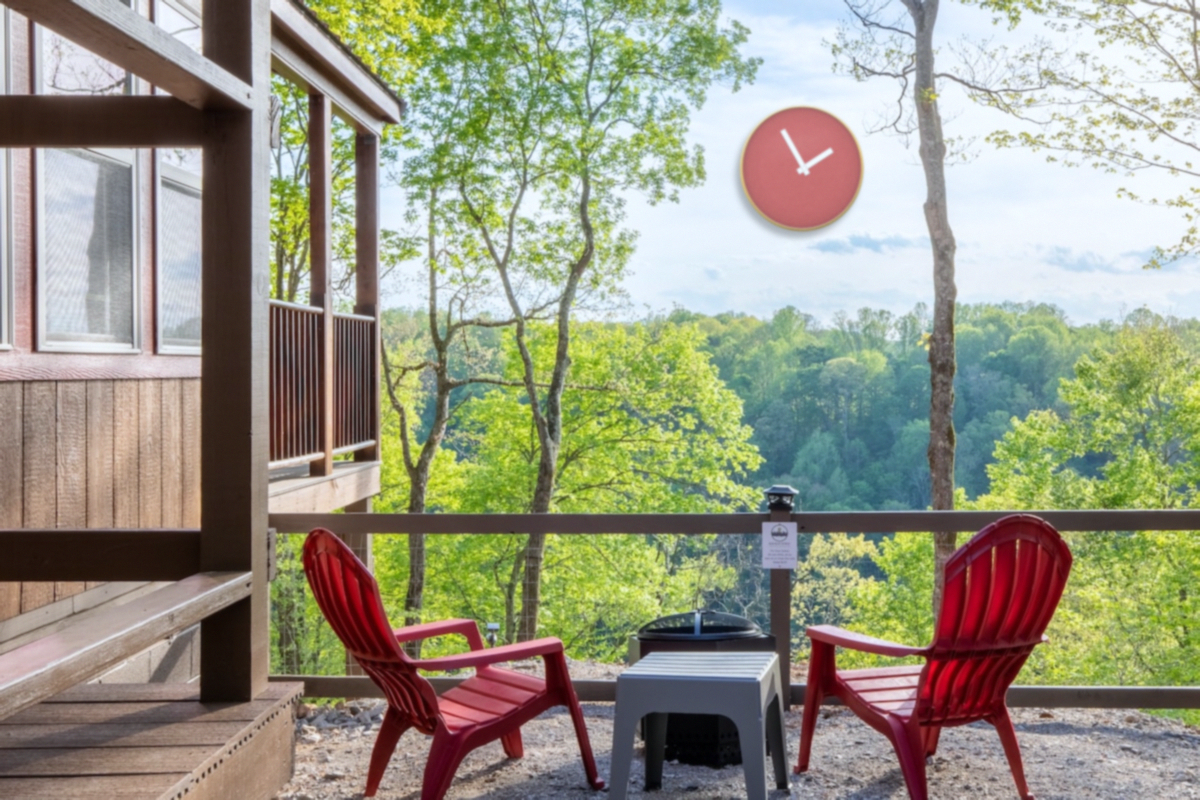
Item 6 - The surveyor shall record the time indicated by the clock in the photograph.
1:55
